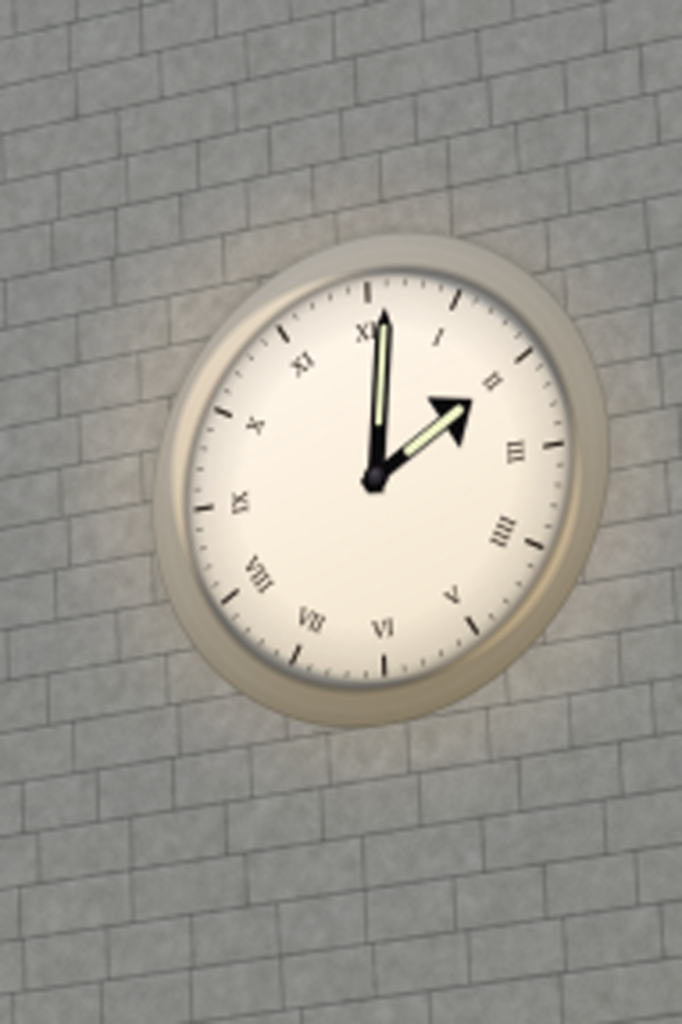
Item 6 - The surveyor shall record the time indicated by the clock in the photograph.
2:01
